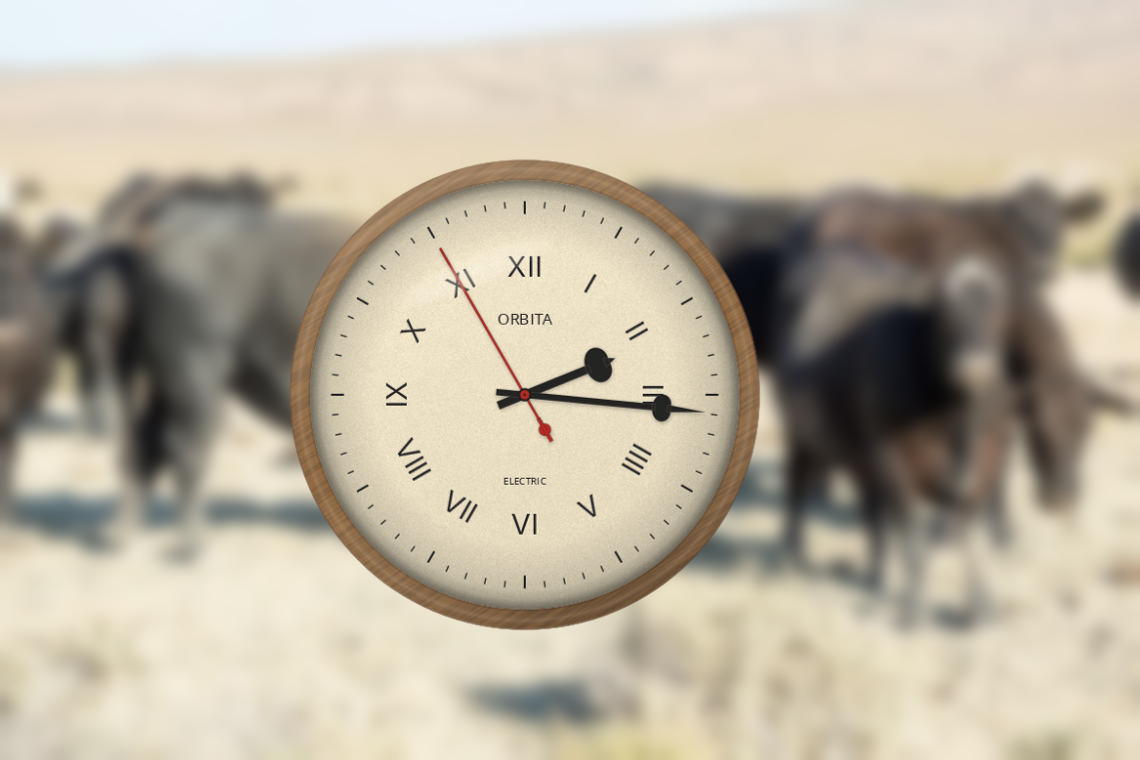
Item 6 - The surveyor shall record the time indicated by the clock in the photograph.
2:15:55
